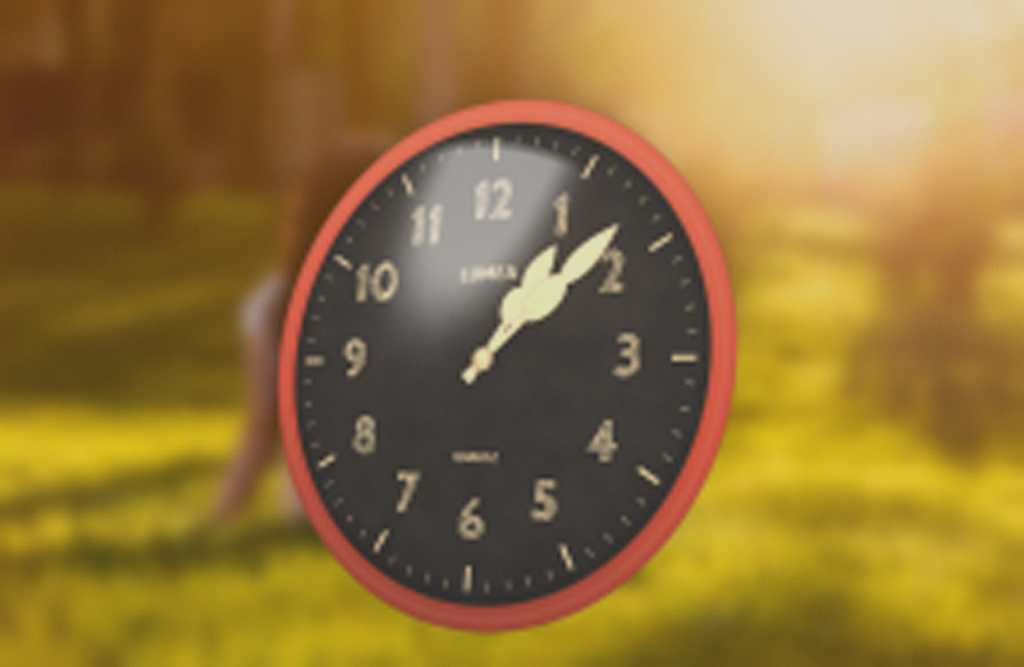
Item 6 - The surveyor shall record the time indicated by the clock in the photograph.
1:08
